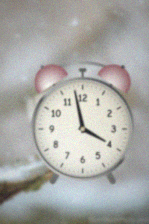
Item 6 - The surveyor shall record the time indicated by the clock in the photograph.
3:58
